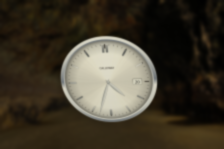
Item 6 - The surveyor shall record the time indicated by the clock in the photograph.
4:33
